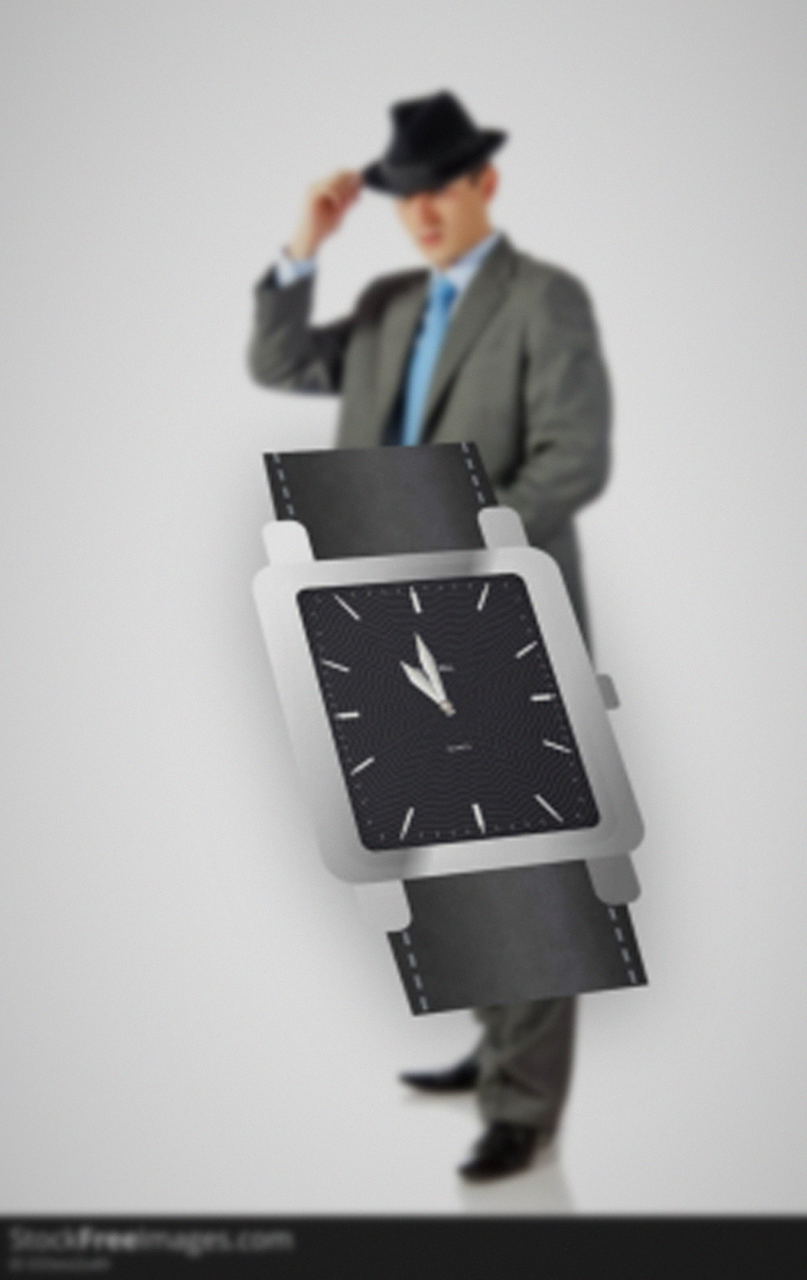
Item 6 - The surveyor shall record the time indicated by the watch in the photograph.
10:59
